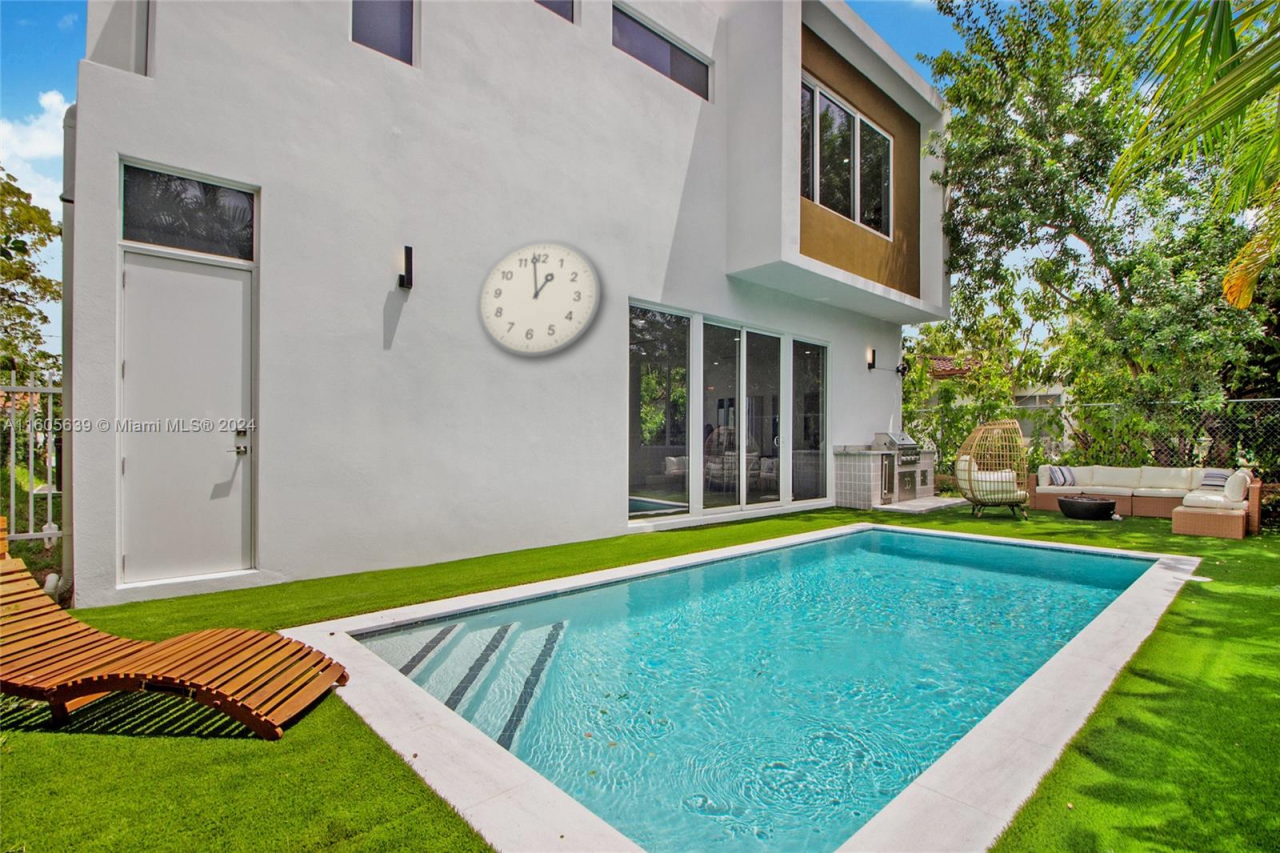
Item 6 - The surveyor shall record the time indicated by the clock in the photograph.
12:58
